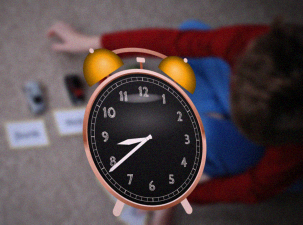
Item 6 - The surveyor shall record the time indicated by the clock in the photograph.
8:39
